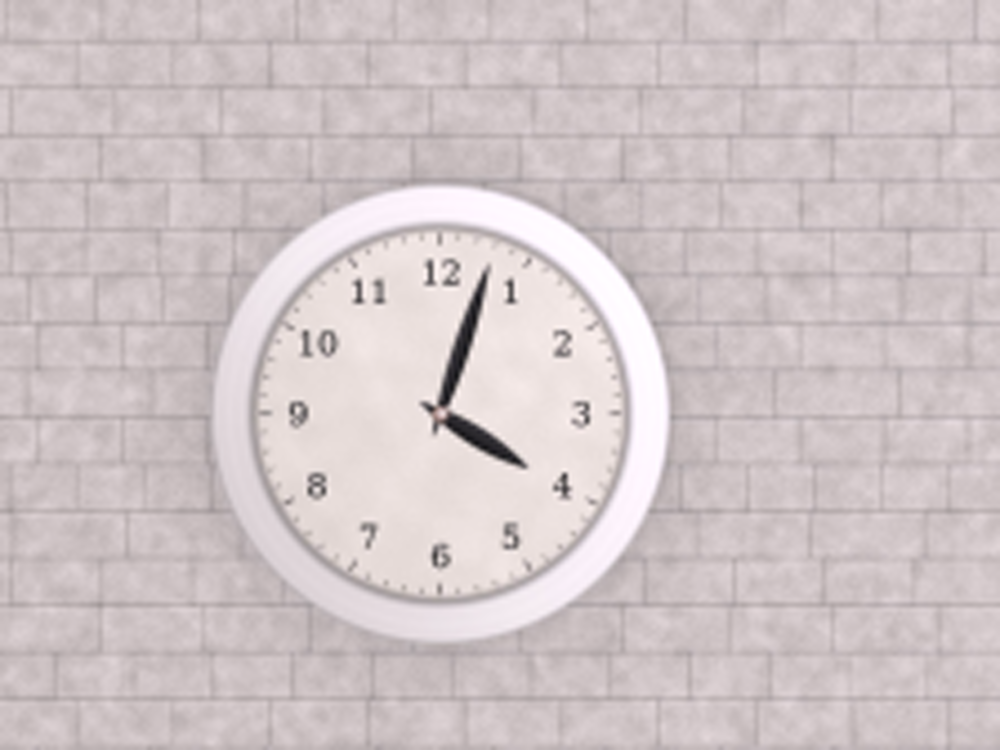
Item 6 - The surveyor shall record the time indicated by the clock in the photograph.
4:03
